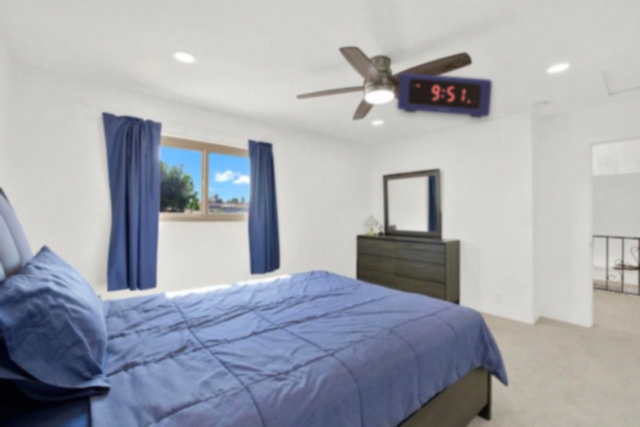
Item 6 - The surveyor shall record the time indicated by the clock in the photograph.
9:51
